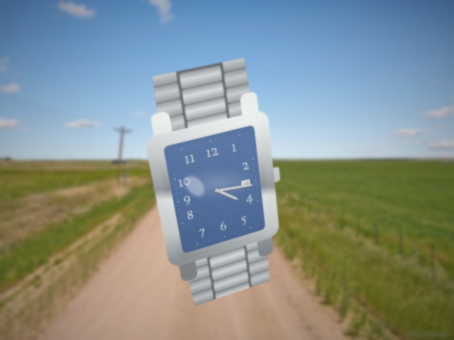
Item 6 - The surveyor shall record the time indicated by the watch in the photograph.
4:16
